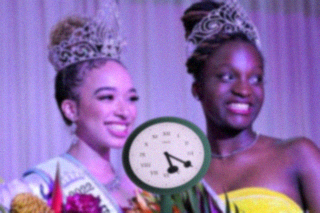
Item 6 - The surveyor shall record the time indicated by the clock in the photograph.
5:20
